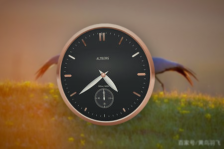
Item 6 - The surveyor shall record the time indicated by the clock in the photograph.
4:39
